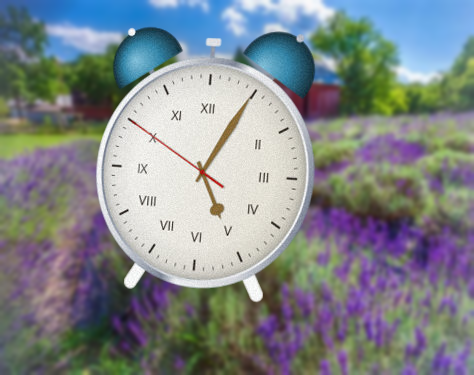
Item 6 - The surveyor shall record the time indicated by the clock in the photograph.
5:04:50
